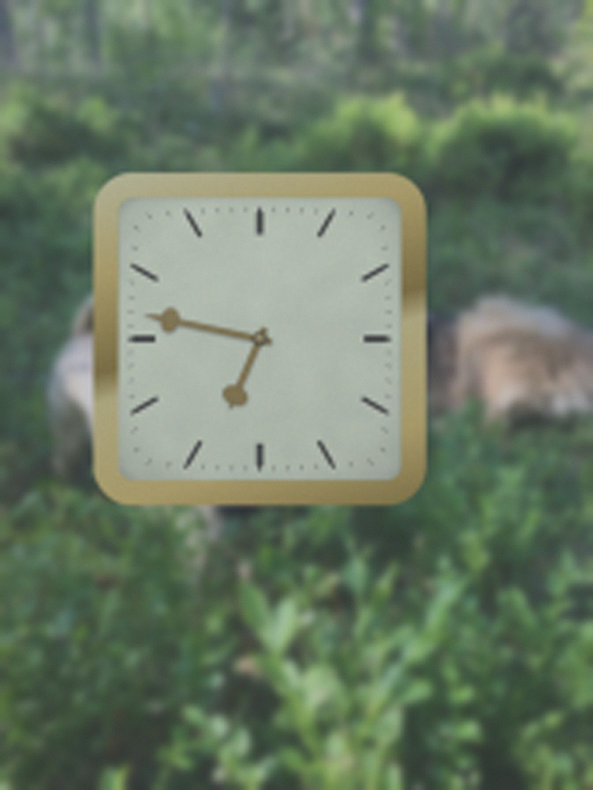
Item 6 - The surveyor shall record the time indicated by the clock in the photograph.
6:47
